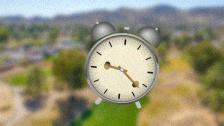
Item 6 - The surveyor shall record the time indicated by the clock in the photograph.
9:22
